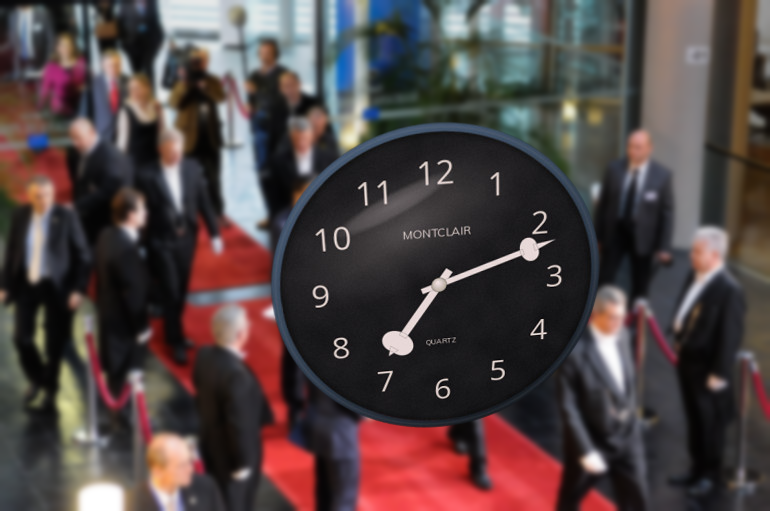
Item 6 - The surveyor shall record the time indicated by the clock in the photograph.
7:12
